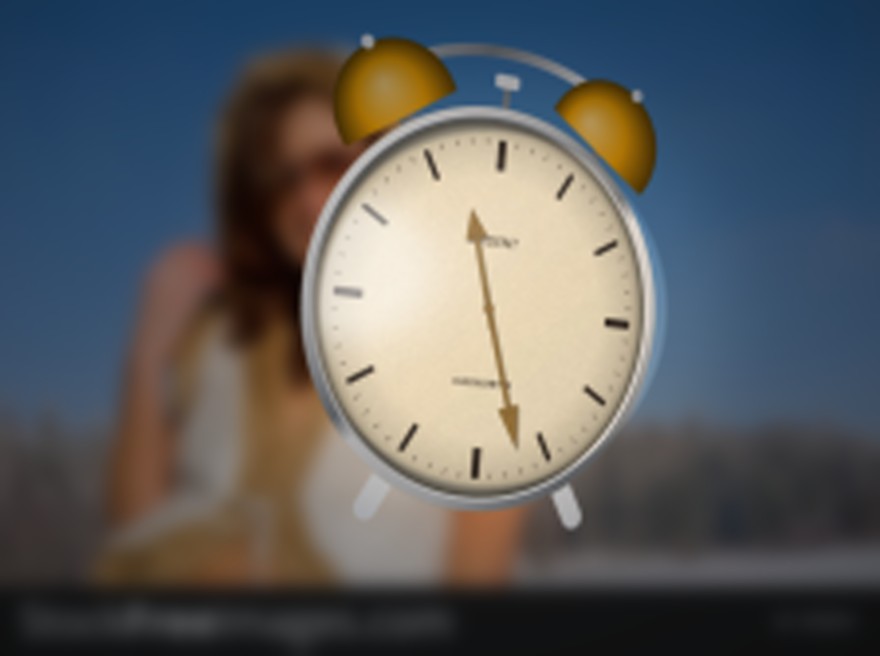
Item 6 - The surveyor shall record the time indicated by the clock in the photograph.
11:27
